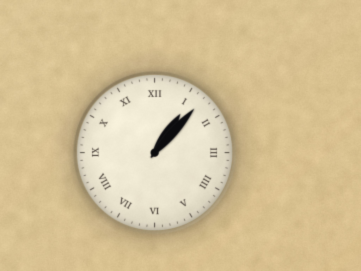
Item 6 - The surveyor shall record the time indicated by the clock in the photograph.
1:07
